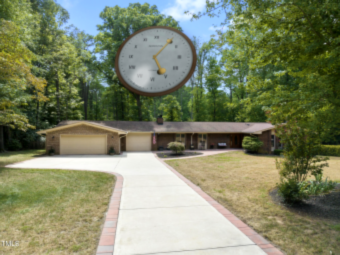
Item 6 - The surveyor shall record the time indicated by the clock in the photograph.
5:06
